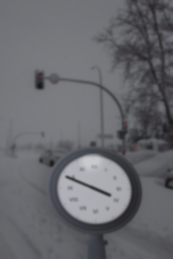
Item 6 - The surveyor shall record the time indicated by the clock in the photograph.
3:49
